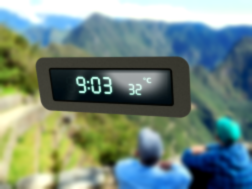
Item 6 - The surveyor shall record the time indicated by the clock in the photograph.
9:03
